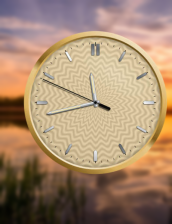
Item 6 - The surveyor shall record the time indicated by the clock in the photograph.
11:42:49
